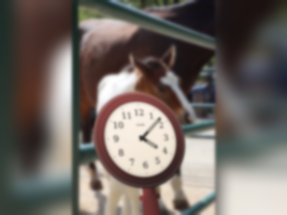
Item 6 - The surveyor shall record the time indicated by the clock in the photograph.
4:08
